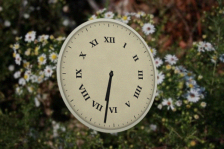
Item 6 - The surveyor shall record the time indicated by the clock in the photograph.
6:32
